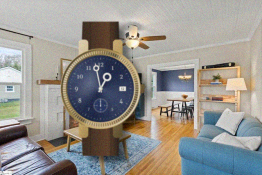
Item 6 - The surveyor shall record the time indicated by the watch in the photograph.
12:58
